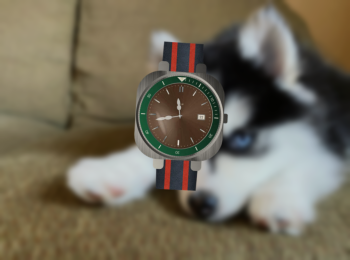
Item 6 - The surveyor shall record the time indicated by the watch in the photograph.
11:43
